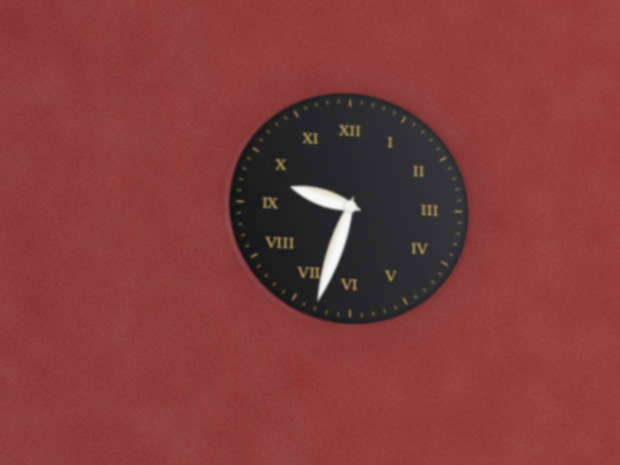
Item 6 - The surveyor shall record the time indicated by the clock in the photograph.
9:33
